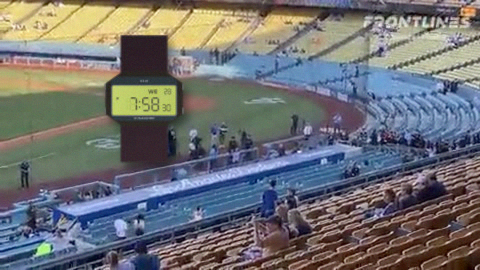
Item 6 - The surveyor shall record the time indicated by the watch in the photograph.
7:58
